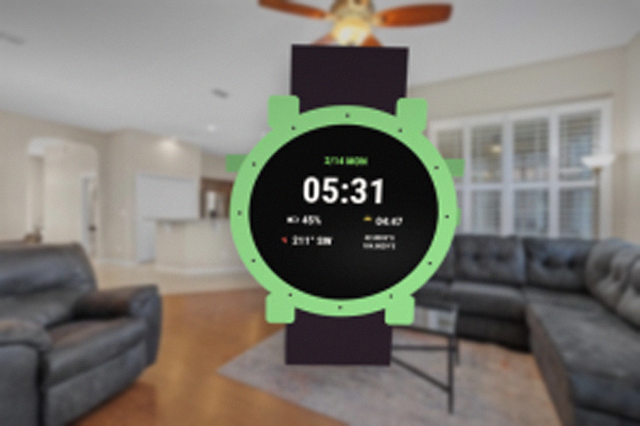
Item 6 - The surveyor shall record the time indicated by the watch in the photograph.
5:31
